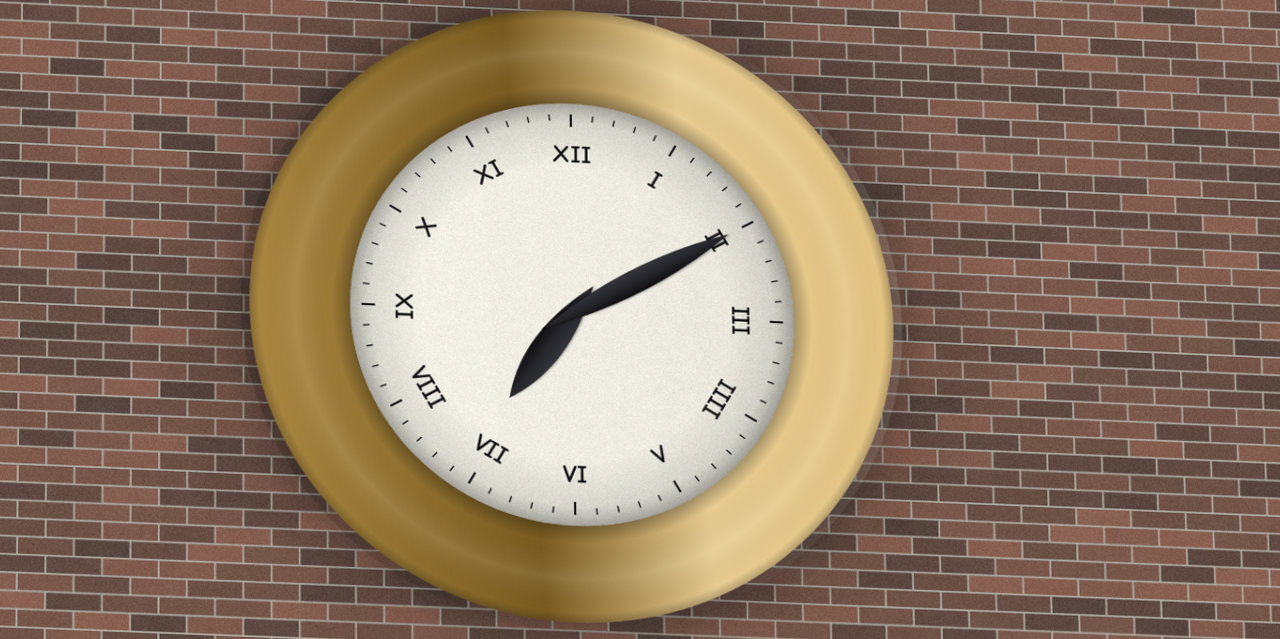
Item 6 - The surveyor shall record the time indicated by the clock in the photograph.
7:10
